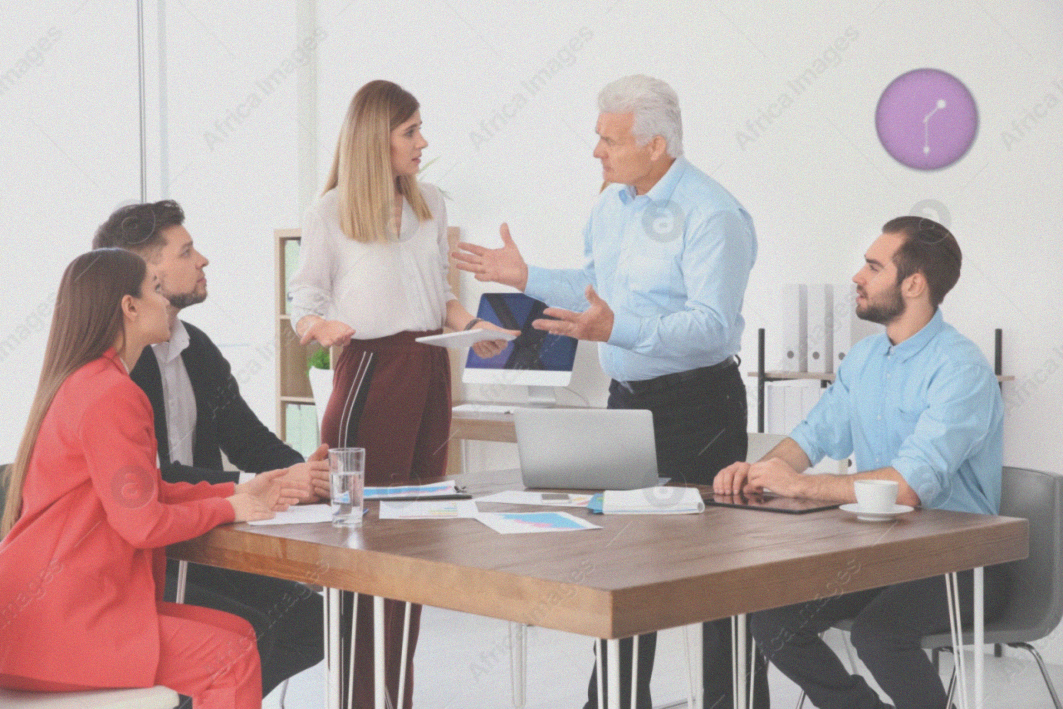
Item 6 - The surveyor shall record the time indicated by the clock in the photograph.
1:30
